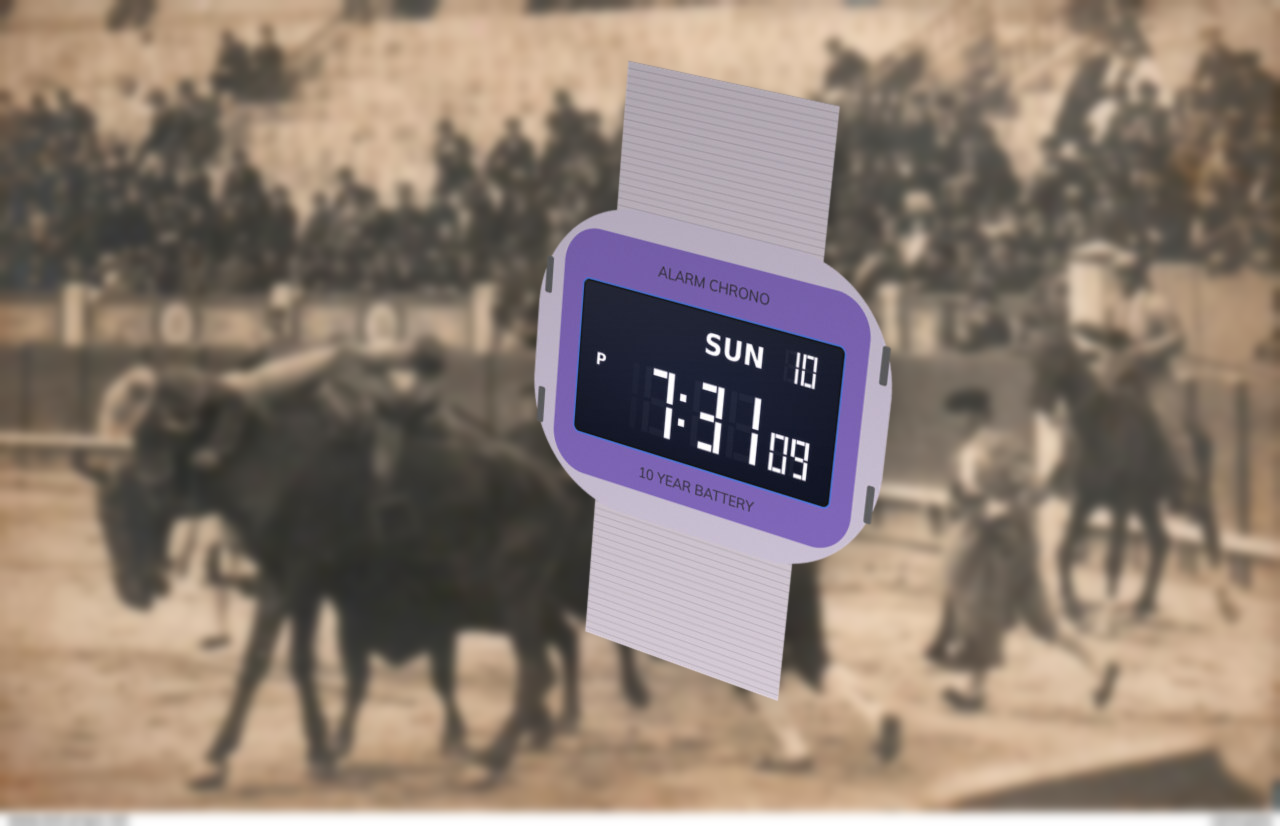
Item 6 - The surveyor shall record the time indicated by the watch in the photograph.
7:31:09
